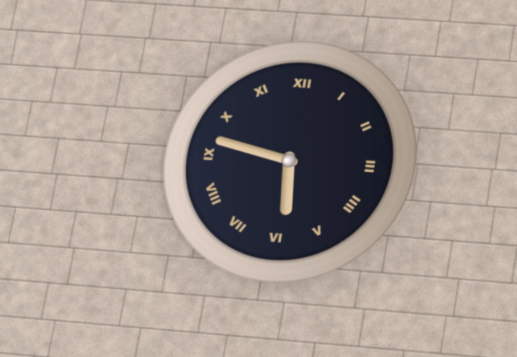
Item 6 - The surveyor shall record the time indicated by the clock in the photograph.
5:47
